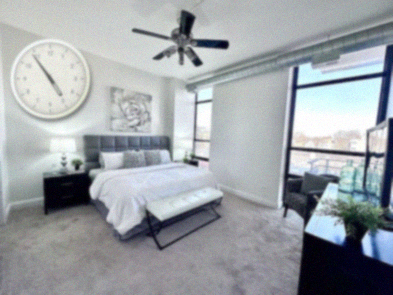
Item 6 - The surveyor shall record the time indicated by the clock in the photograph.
4:54
